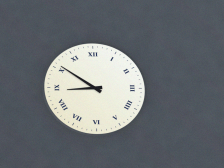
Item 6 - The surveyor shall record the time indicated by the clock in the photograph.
8:51
